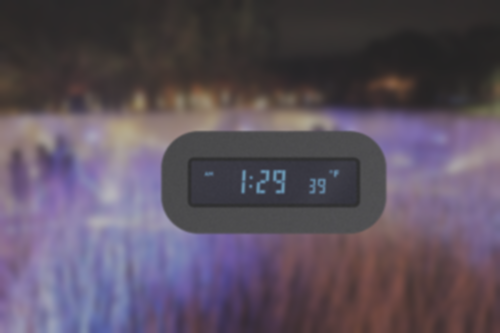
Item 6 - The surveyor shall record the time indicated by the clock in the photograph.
1:29
